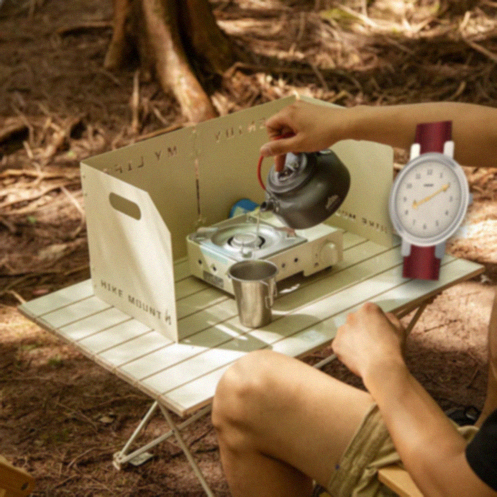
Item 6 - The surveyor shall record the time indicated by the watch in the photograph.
8:10
